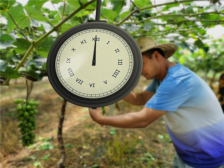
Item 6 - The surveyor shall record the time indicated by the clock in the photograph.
12:00
